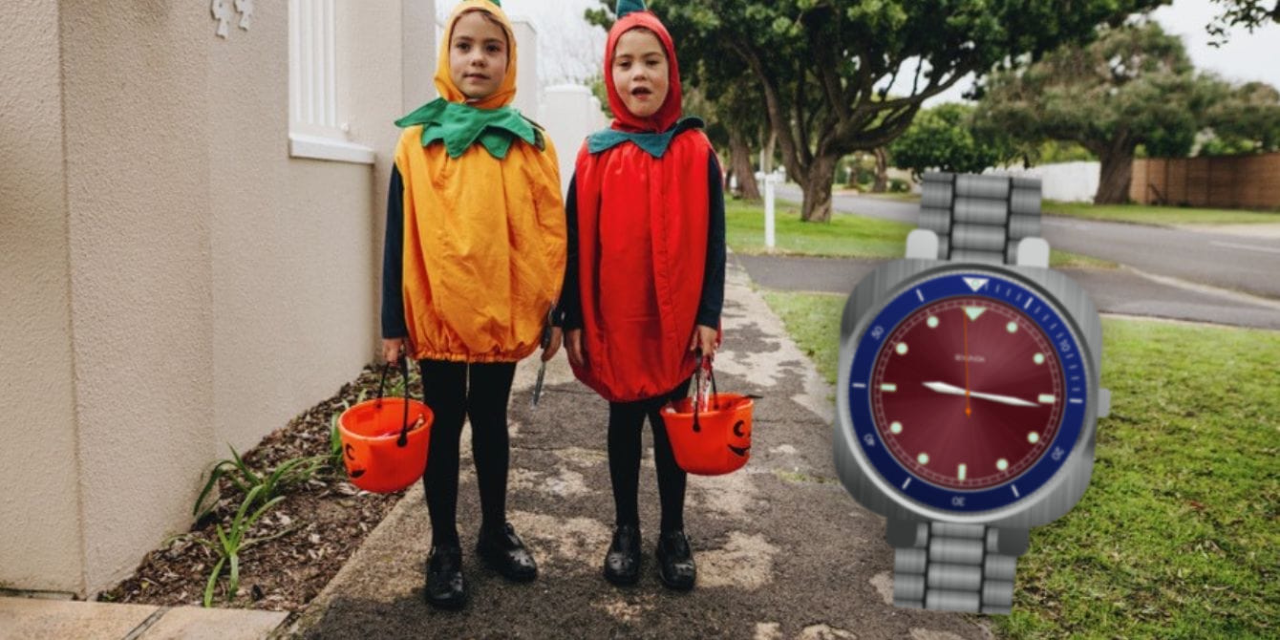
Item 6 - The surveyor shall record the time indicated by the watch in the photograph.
9:15:59
